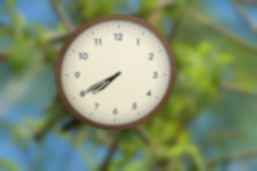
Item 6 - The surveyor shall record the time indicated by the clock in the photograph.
7:40
